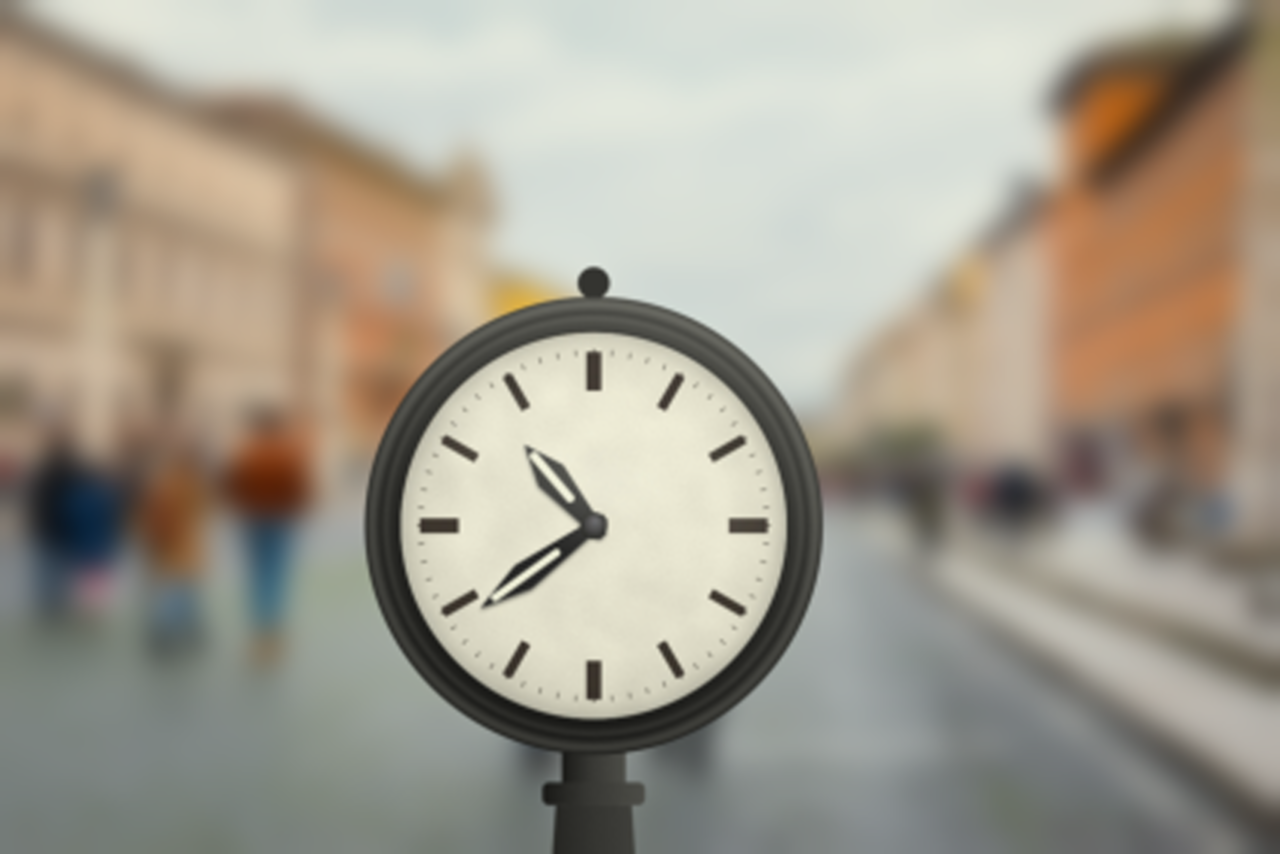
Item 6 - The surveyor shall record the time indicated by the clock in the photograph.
10:39
